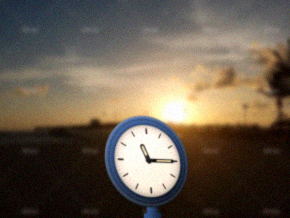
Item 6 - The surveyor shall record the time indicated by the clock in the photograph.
11:15
